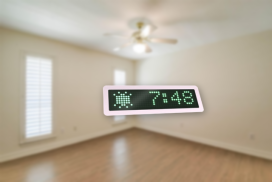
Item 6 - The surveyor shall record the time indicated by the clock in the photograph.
7:48
